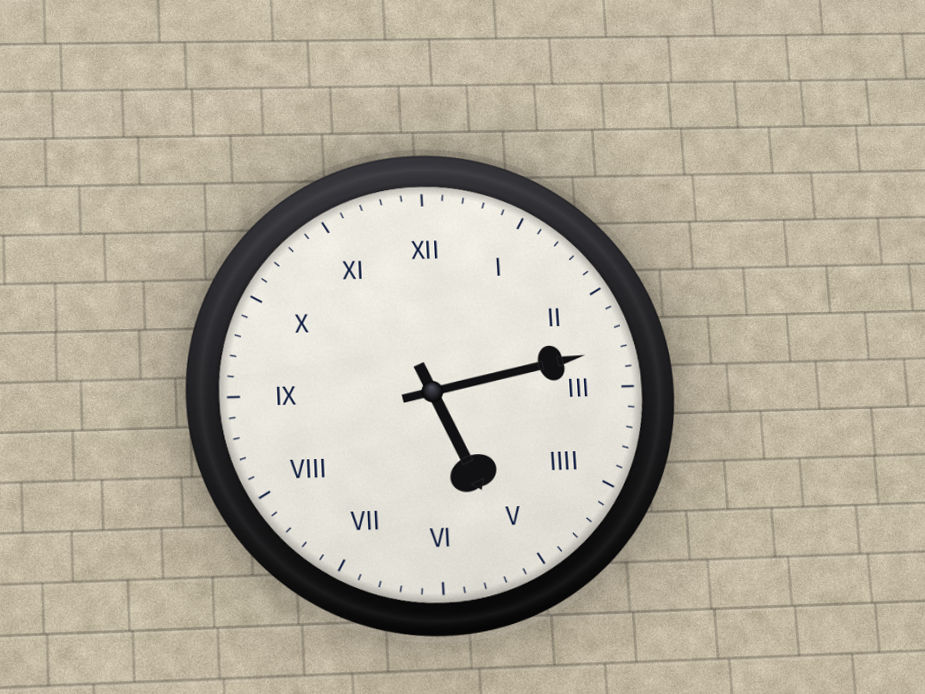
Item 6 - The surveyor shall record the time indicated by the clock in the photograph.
5:13
